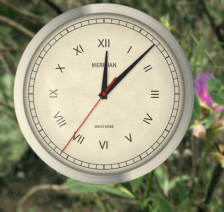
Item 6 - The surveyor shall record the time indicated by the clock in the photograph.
12:07:36
